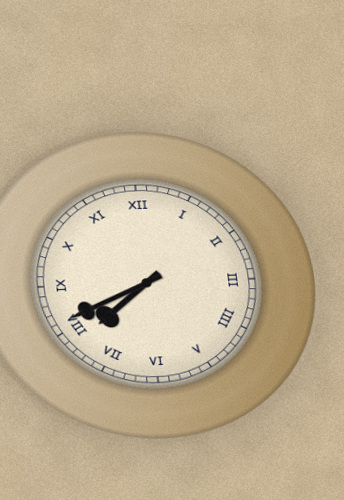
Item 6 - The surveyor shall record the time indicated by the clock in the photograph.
7:41
